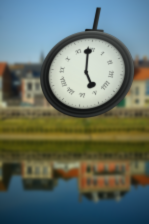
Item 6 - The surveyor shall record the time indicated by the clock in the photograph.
4:59
